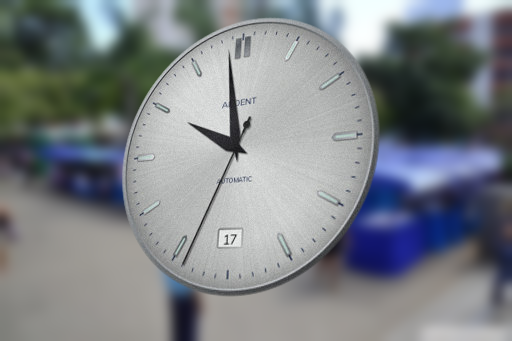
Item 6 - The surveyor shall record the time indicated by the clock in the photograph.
9:58:34
